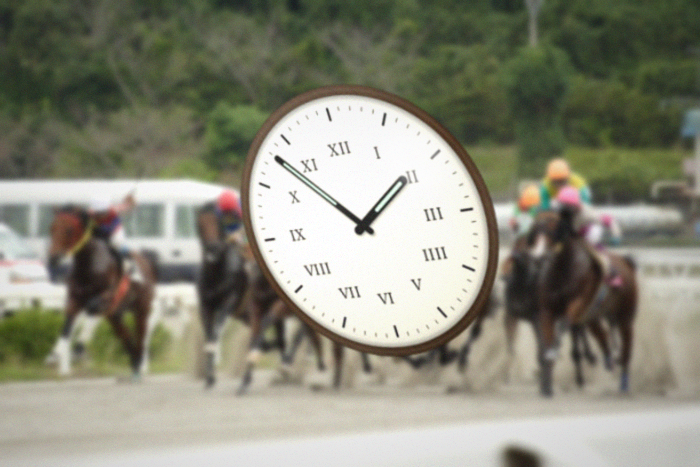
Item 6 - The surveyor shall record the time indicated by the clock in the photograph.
1:53
